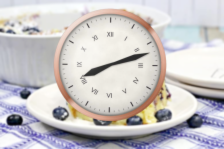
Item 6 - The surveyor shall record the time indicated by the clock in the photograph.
8:12
